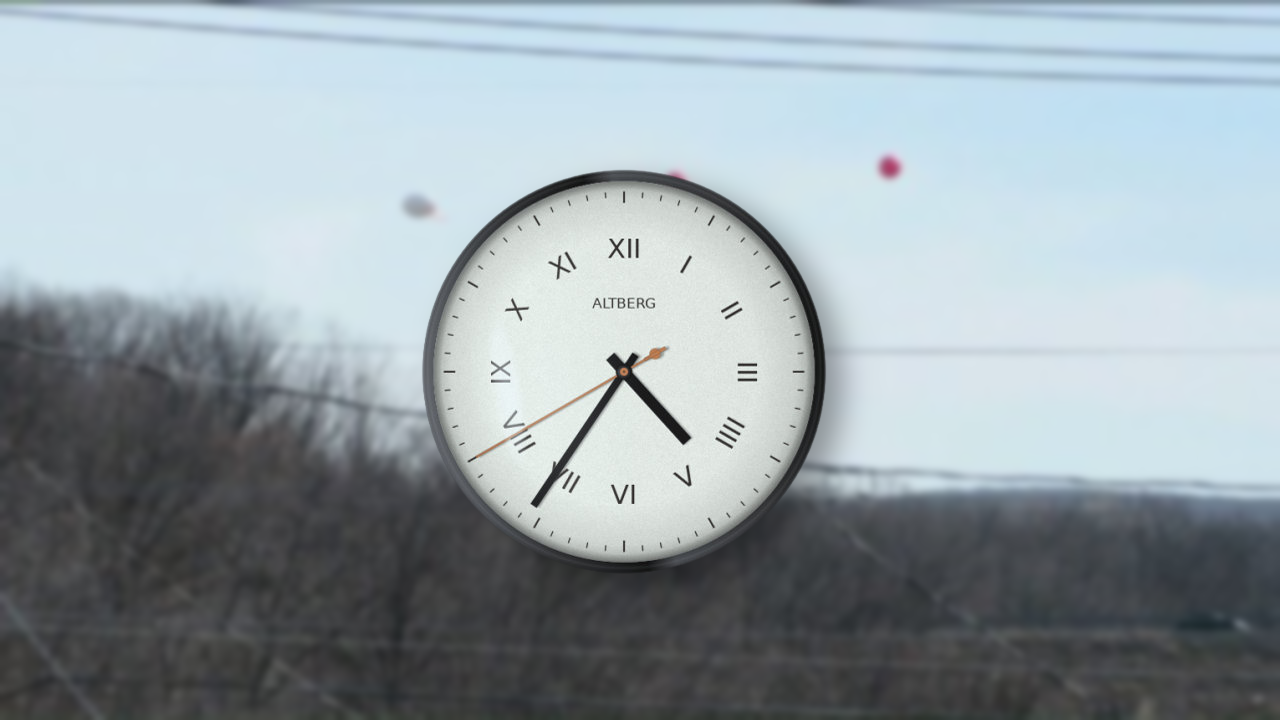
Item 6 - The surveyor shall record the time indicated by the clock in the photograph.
4:35:40
